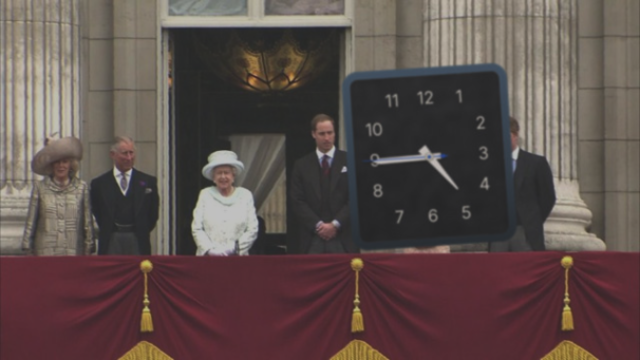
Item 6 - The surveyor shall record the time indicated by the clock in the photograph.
4:44:45
